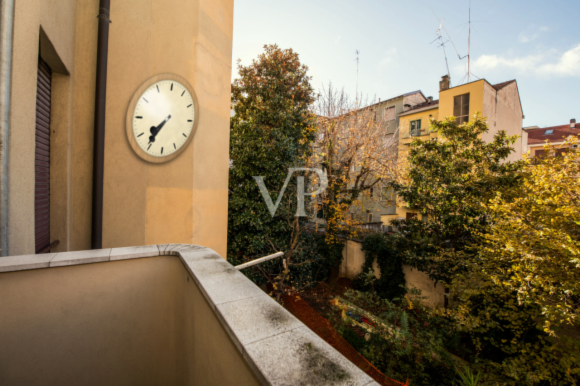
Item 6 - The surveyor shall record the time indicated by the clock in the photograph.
7:36
